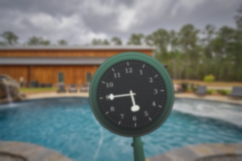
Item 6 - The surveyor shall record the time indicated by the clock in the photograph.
5:45
